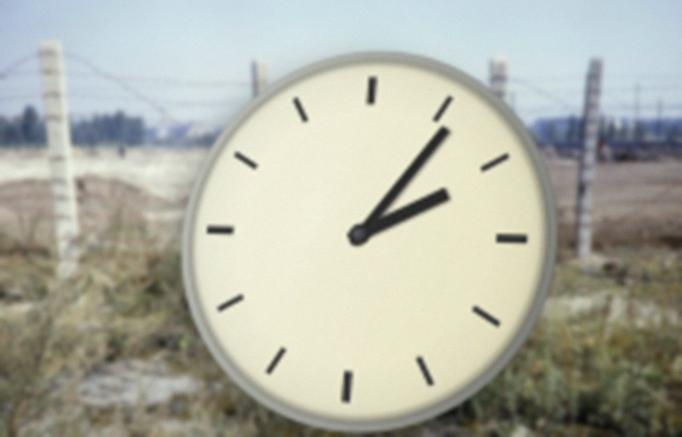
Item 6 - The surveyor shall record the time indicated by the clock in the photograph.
2:06
